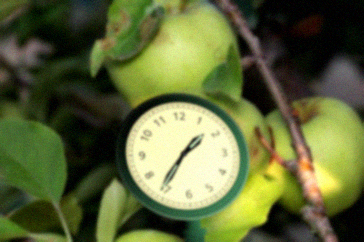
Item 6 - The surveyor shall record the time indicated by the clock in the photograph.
1:36
